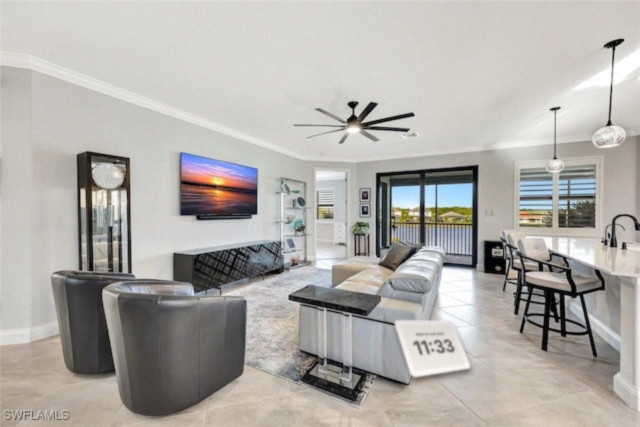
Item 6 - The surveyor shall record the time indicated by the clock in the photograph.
11:33
